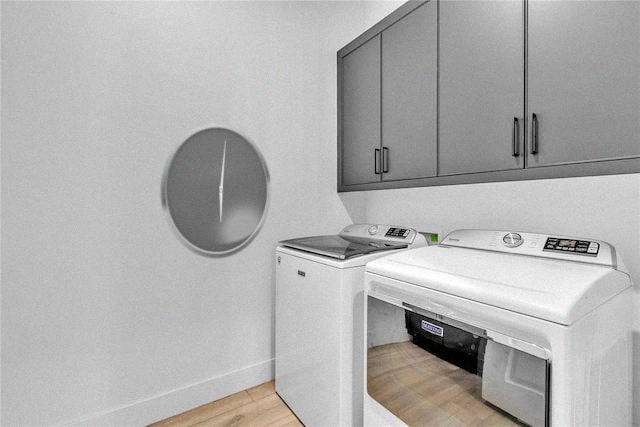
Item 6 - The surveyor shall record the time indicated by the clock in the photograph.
6:01
